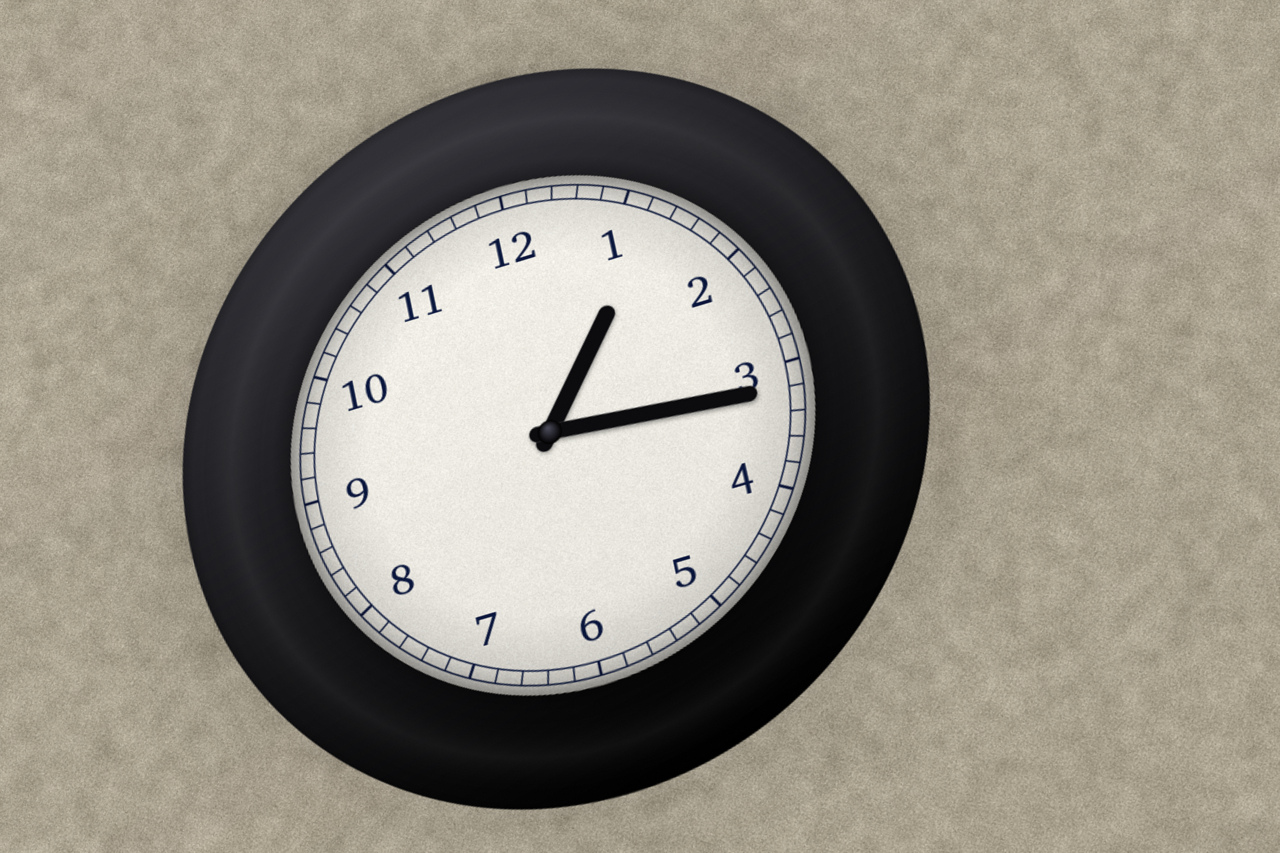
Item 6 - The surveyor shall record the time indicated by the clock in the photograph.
1:16
